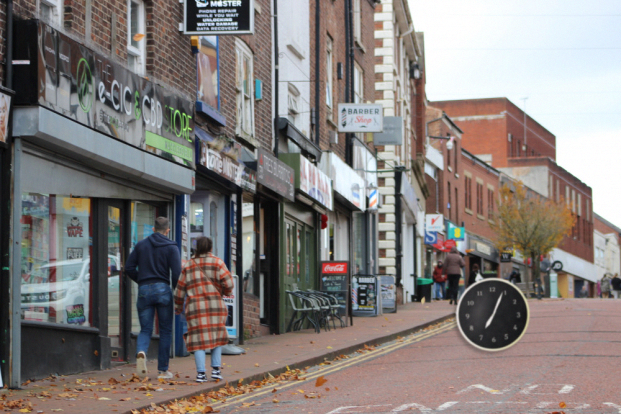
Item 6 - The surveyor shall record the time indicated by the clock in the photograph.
7:04
